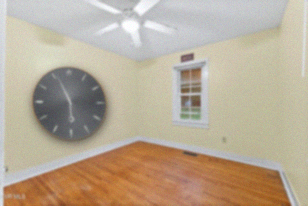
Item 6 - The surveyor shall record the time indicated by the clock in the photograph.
5:56
